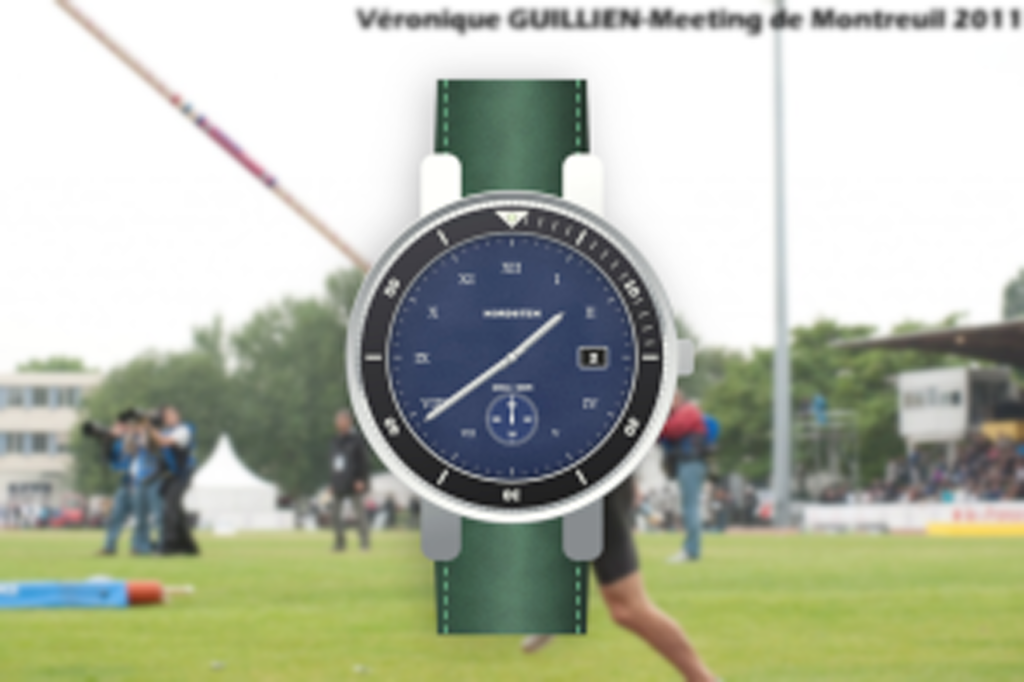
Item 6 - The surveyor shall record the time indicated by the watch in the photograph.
1:39
